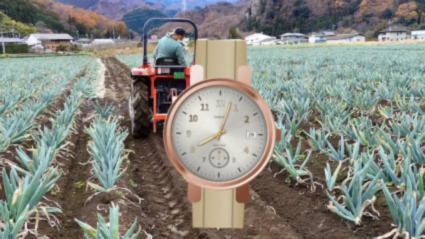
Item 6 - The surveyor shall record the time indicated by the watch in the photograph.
8:03
